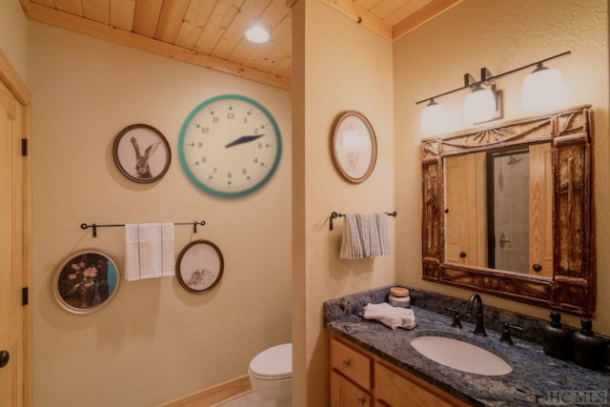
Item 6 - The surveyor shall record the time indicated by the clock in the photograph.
2:12
